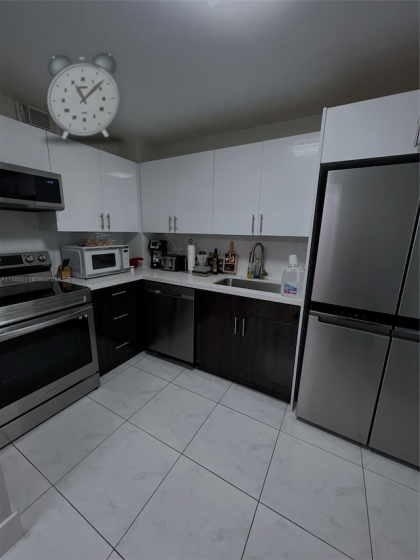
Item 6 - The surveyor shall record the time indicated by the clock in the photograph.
11:08
